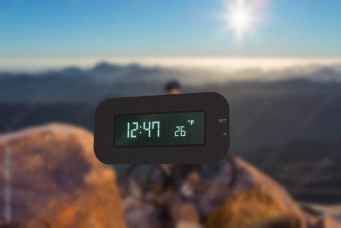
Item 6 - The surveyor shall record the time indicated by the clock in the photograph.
12:47
